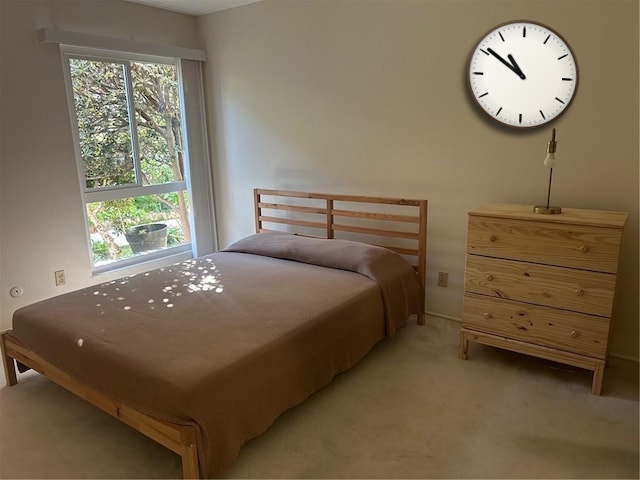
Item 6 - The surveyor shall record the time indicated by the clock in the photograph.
10:51
